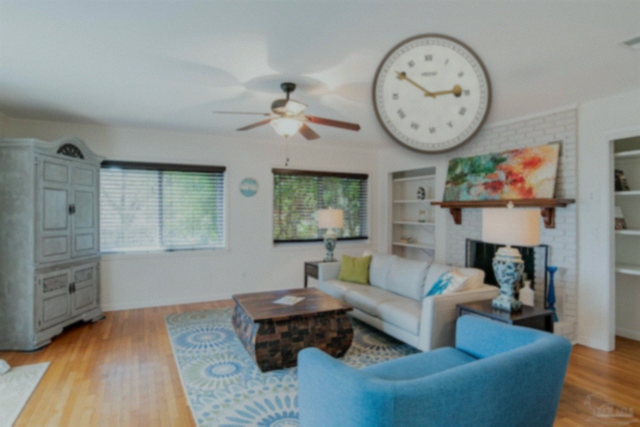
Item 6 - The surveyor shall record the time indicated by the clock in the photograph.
2:51
